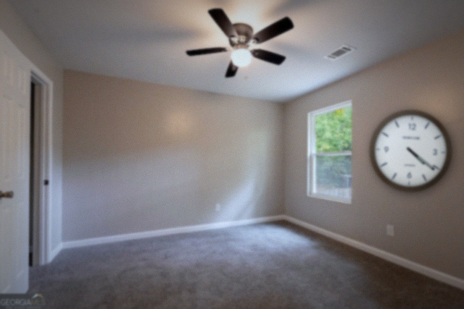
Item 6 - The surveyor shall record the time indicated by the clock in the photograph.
4:21
